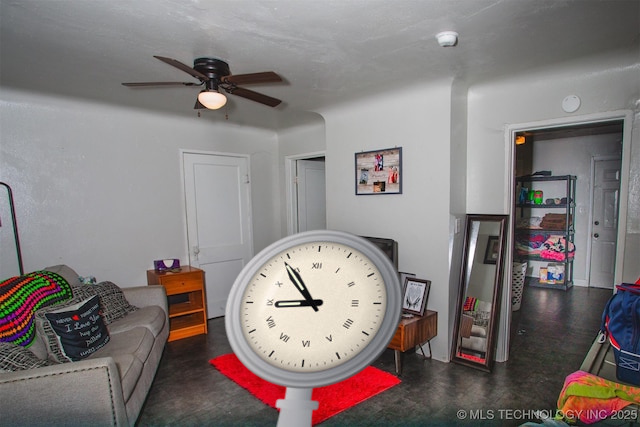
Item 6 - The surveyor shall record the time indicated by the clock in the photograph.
8:54
